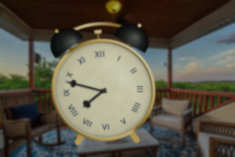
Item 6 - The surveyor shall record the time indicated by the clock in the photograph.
7:48
